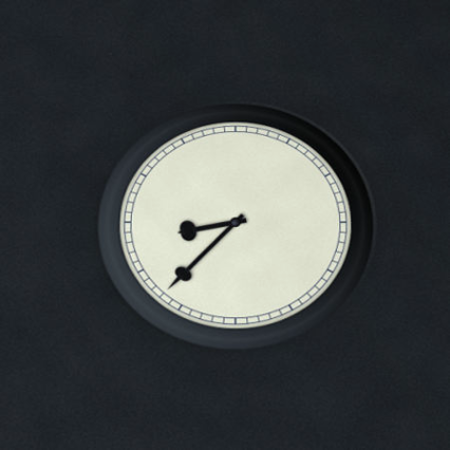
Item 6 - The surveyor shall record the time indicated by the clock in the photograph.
8:37
